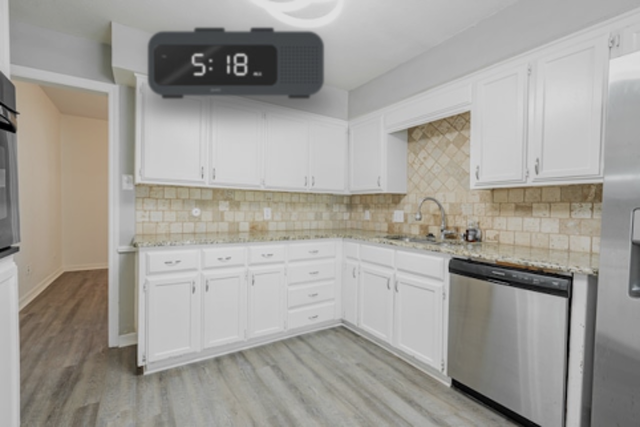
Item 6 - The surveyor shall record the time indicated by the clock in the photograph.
5:18
